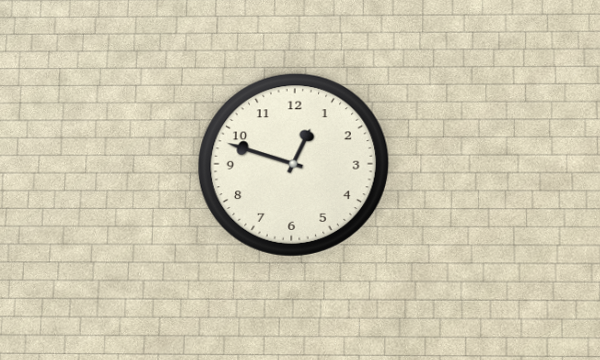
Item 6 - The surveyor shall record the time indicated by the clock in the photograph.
12:48
